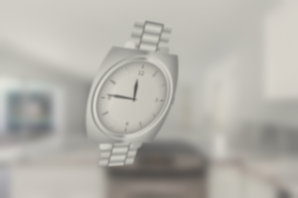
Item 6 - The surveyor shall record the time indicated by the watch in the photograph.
11:46
